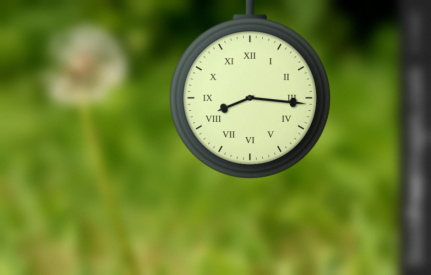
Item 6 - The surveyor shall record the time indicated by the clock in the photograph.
8:16
